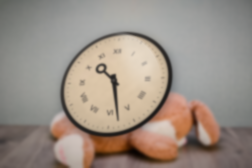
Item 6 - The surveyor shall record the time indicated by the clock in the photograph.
10:28
